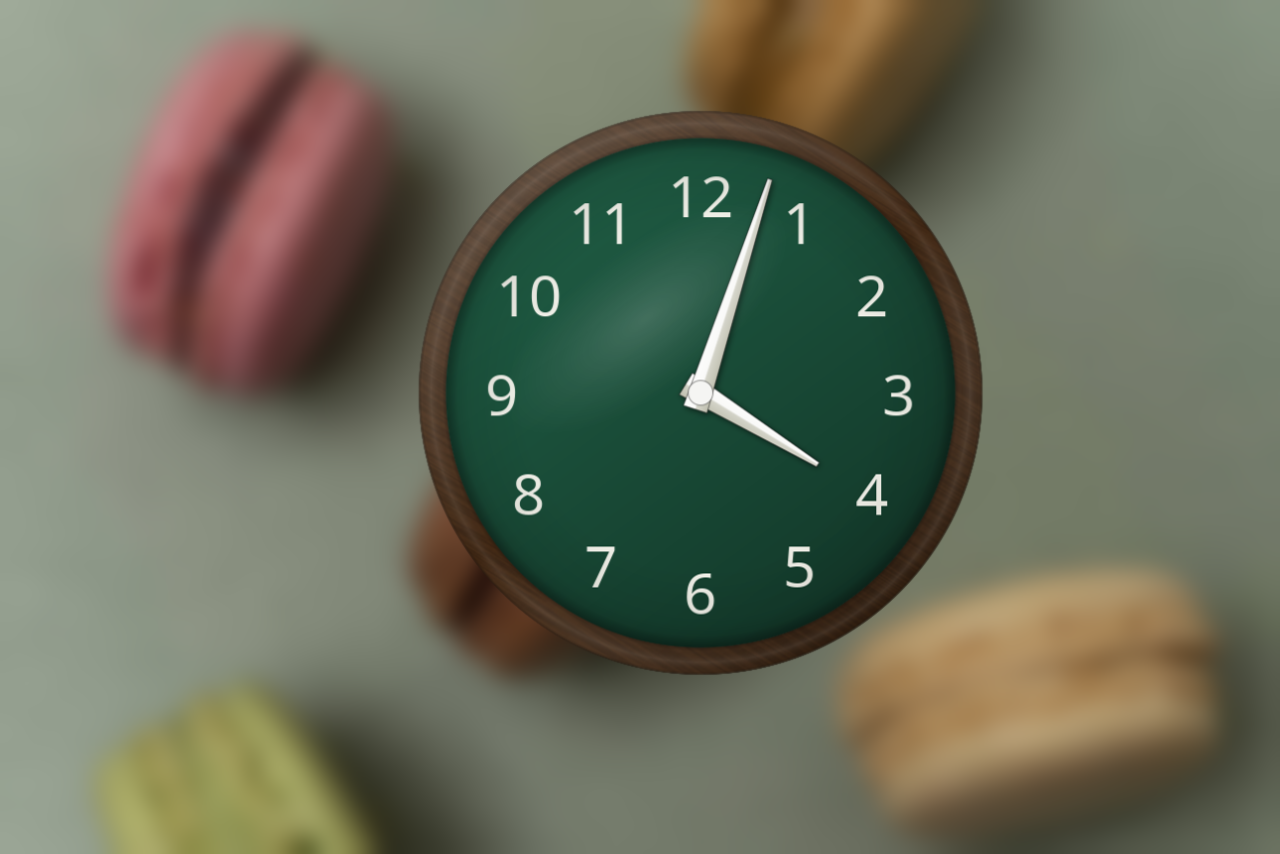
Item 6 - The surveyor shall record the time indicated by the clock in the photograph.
4:03
